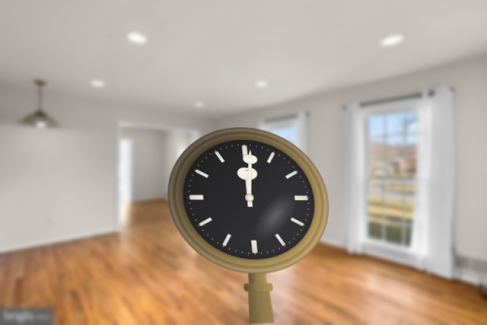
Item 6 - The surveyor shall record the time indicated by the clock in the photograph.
12:01
